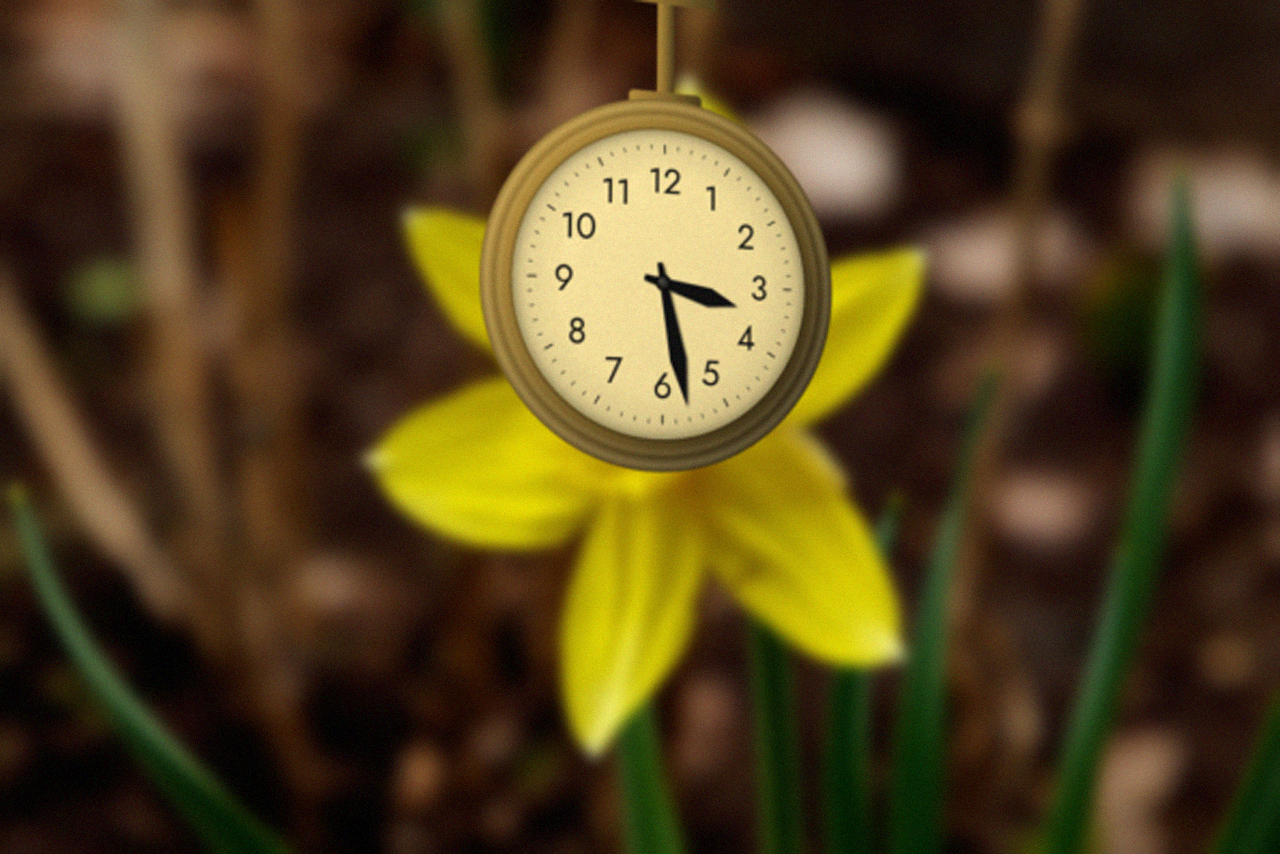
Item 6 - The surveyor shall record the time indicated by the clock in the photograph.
3:28
